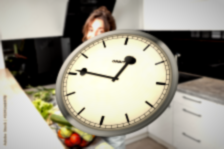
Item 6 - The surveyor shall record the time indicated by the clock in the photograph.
12:46
